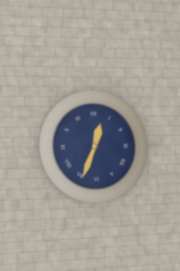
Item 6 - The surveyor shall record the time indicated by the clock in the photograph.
12:34
